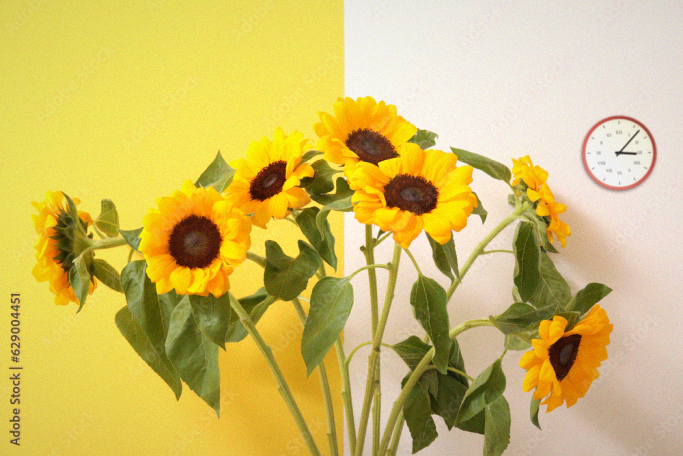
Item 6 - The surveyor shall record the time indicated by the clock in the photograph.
3:07
